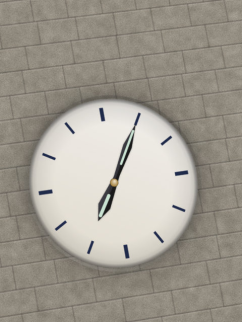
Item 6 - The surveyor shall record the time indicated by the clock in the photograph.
7:05
